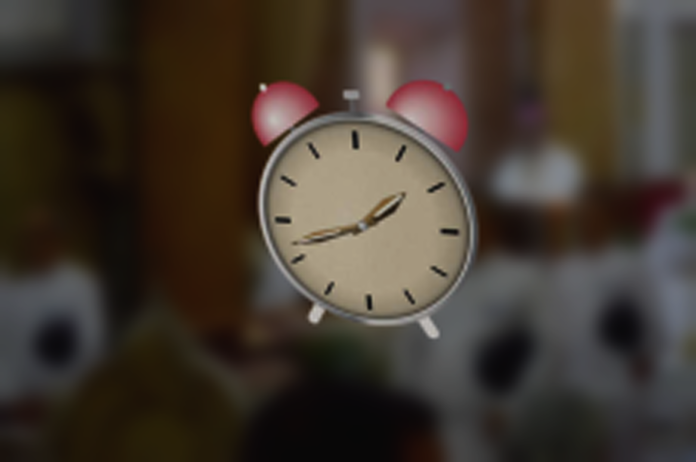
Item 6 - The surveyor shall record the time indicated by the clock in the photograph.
1:42
